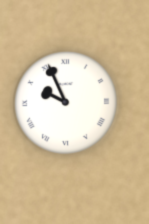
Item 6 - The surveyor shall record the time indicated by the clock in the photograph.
9:56
